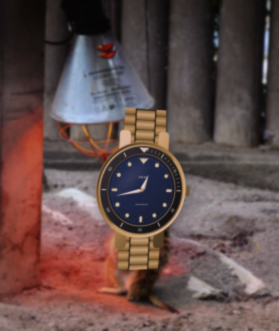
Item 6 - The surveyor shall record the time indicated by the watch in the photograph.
12:43
